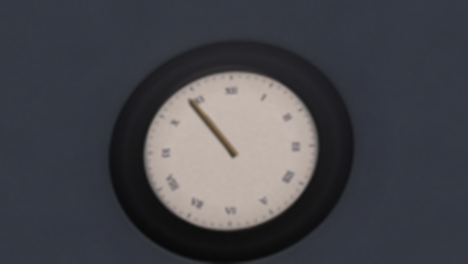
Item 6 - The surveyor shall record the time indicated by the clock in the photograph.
10:54
